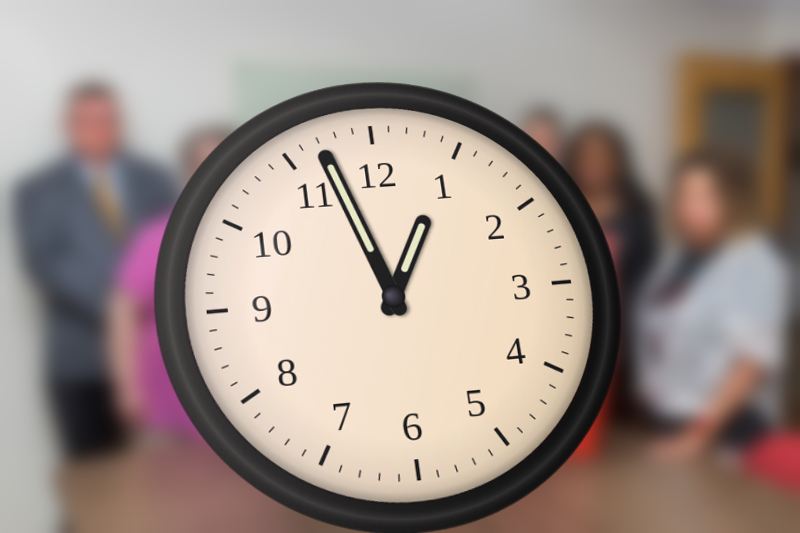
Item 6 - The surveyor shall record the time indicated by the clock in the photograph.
12:57
